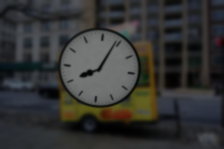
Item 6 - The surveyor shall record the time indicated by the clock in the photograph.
8:04
